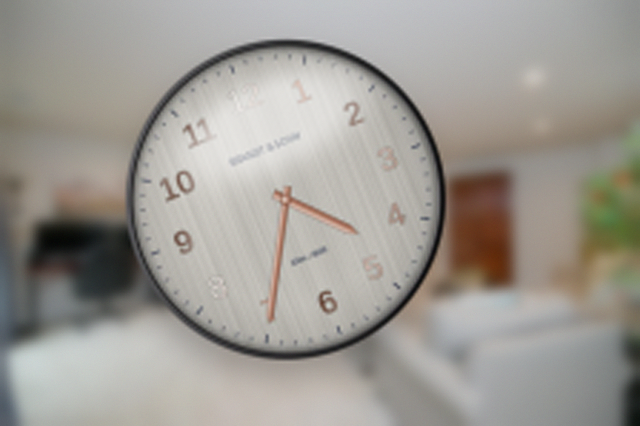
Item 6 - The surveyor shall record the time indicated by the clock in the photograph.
4:35
